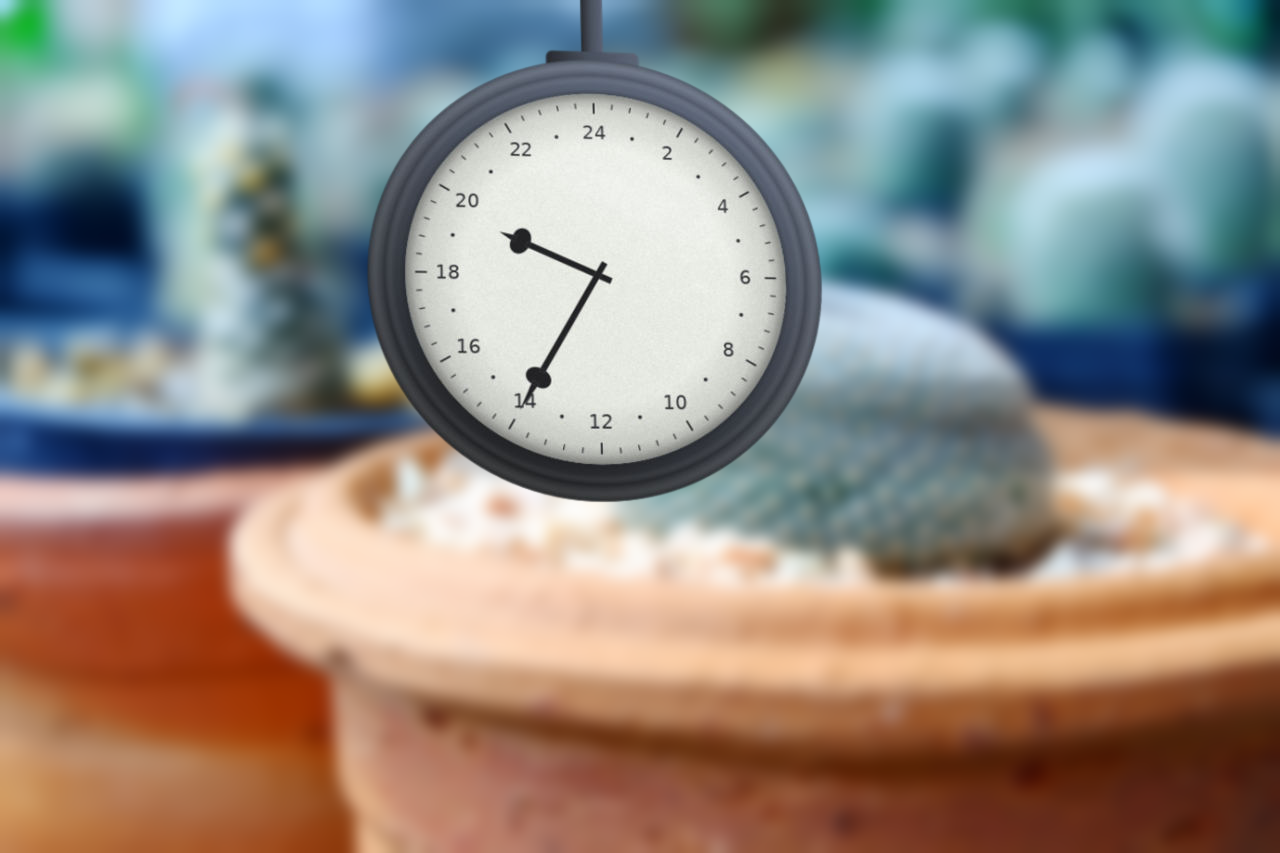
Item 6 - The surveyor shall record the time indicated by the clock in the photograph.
19:35
